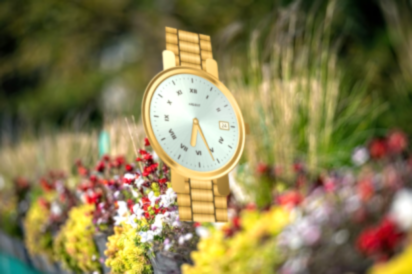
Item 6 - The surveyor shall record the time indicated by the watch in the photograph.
6:26
